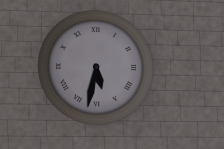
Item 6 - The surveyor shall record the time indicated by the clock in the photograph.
5:32
